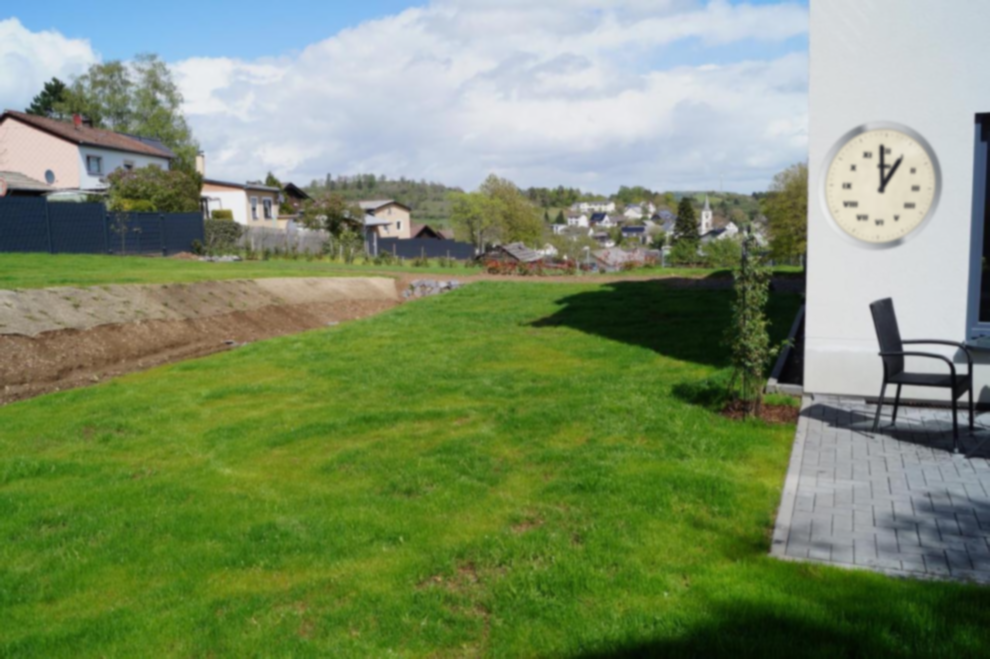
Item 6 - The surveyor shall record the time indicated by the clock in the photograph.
12:59
